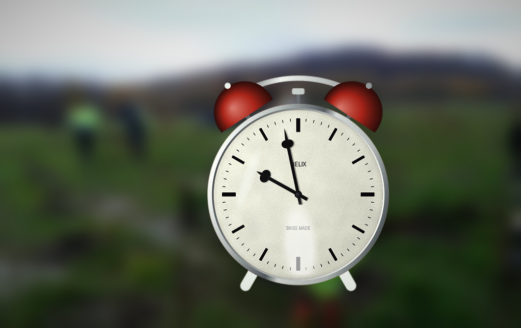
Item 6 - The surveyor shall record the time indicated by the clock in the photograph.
9:58
